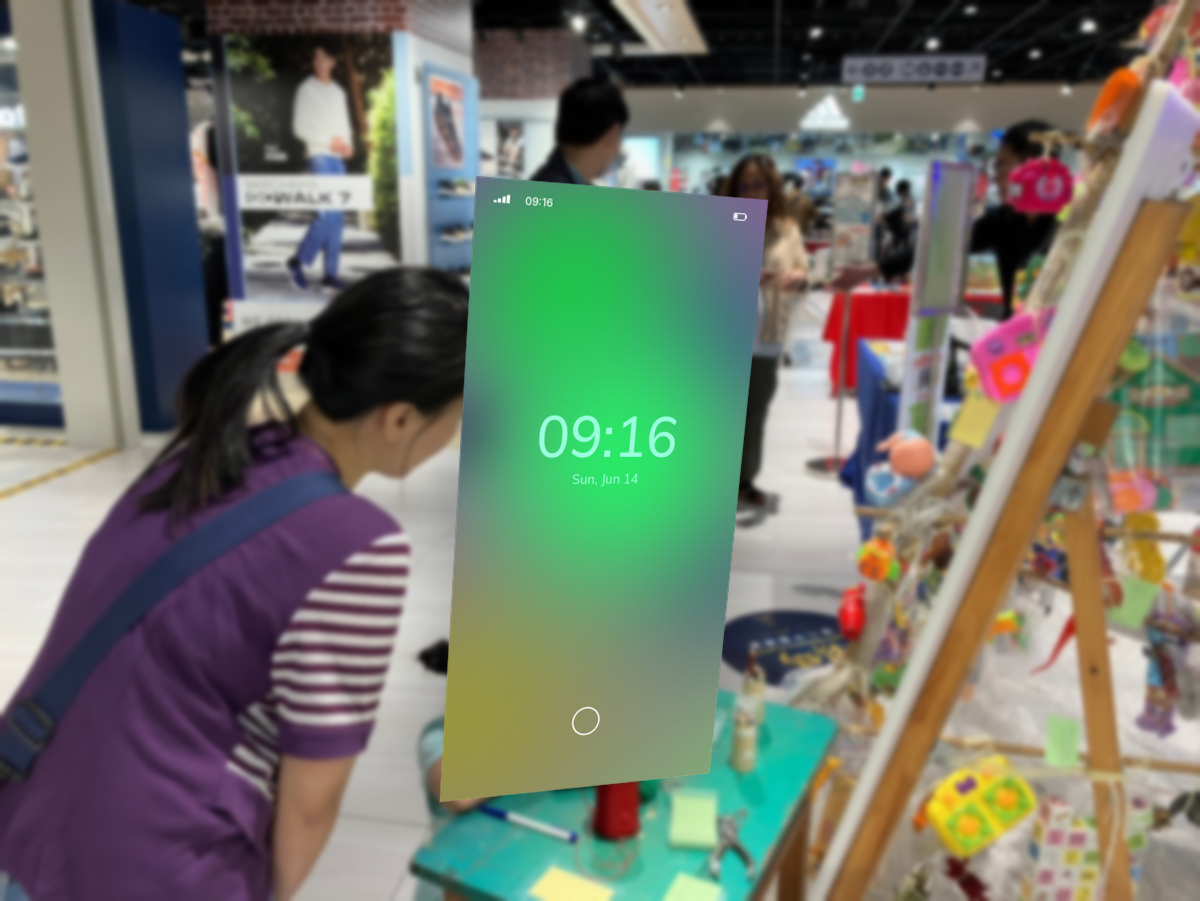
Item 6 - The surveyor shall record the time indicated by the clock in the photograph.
9:16
